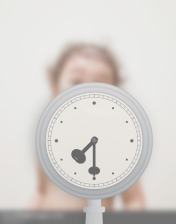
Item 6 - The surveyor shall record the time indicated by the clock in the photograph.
7:30
